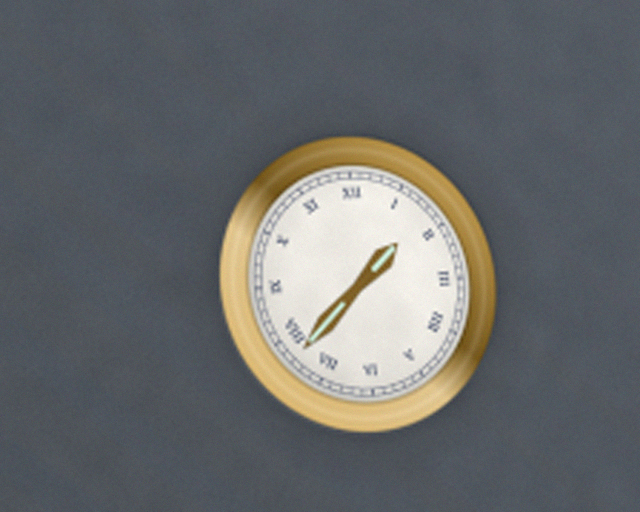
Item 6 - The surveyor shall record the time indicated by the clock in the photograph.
1:38
